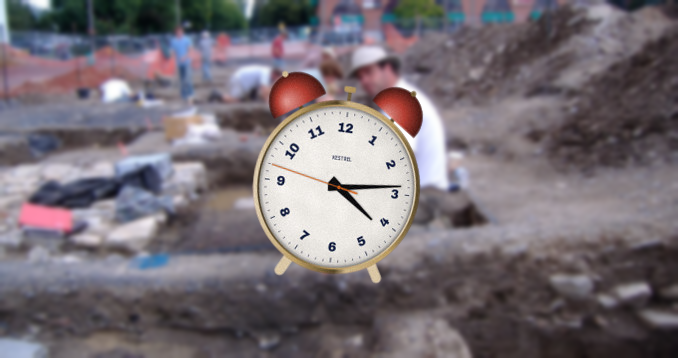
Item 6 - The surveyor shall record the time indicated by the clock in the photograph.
4:13:47
